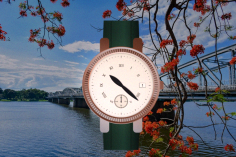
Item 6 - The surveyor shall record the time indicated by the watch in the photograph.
10:22
